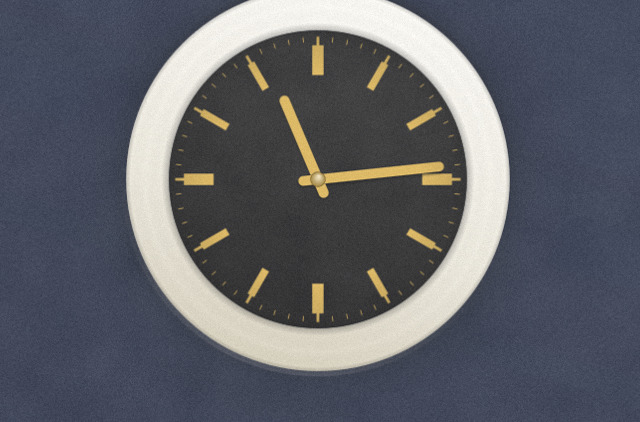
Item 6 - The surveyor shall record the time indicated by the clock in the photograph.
11:14
